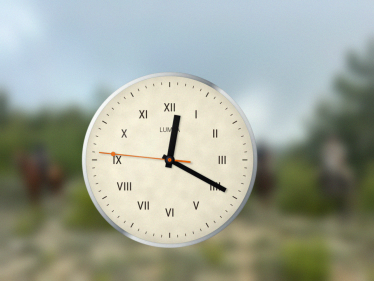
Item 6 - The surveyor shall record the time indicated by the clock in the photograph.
12:19:46
